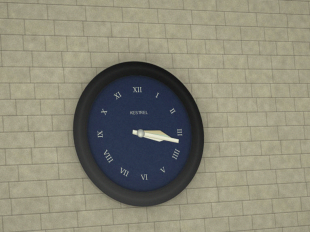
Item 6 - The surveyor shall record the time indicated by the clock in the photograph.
3:17
